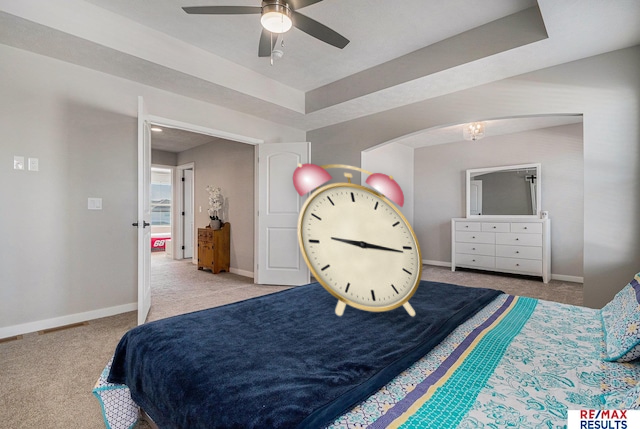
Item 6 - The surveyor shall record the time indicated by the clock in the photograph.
9:16
